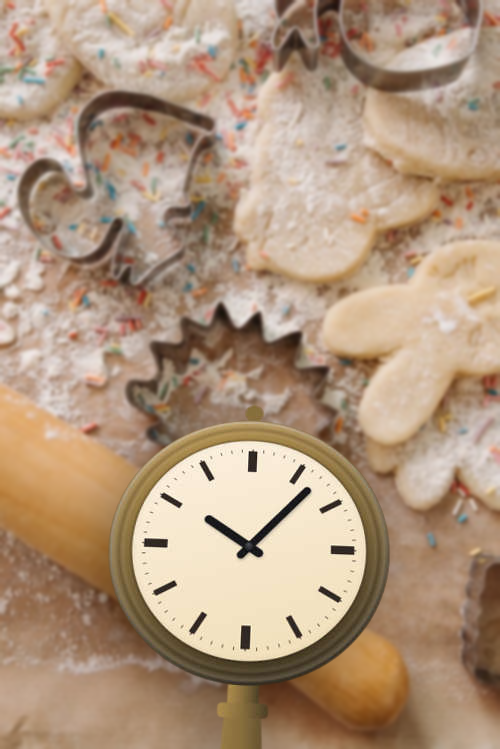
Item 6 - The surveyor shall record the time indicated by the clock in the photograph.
10:07
